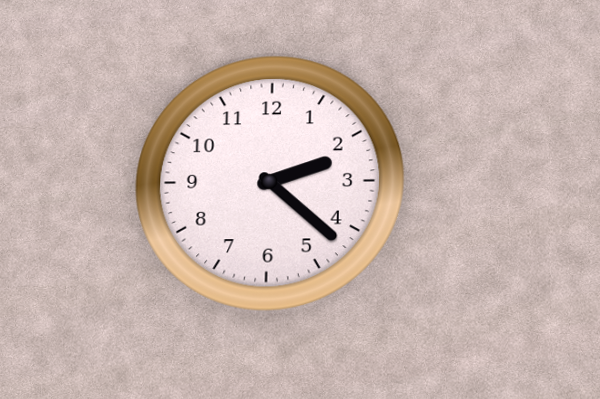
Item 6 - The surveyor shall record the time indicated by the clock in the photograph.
2:22
